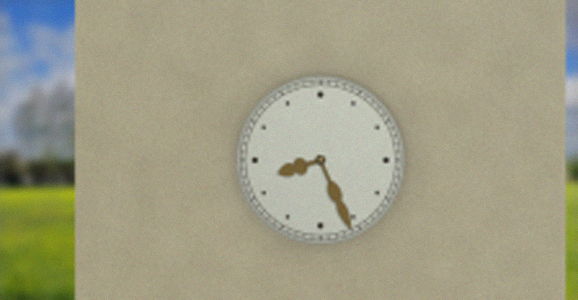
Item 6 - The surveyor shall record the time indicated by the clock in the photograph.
8:26
